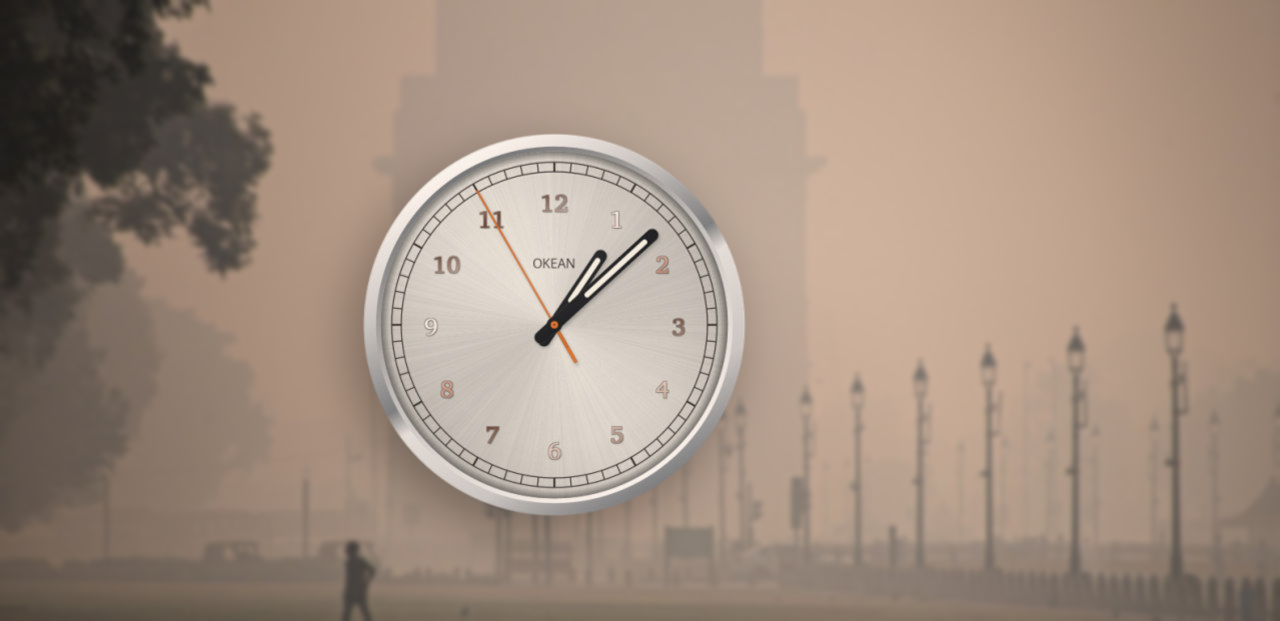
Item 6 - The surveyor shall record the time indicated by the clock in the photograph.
1:07:55
